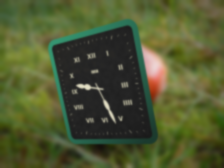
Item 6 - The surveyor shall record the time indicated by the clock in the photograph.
9:27
